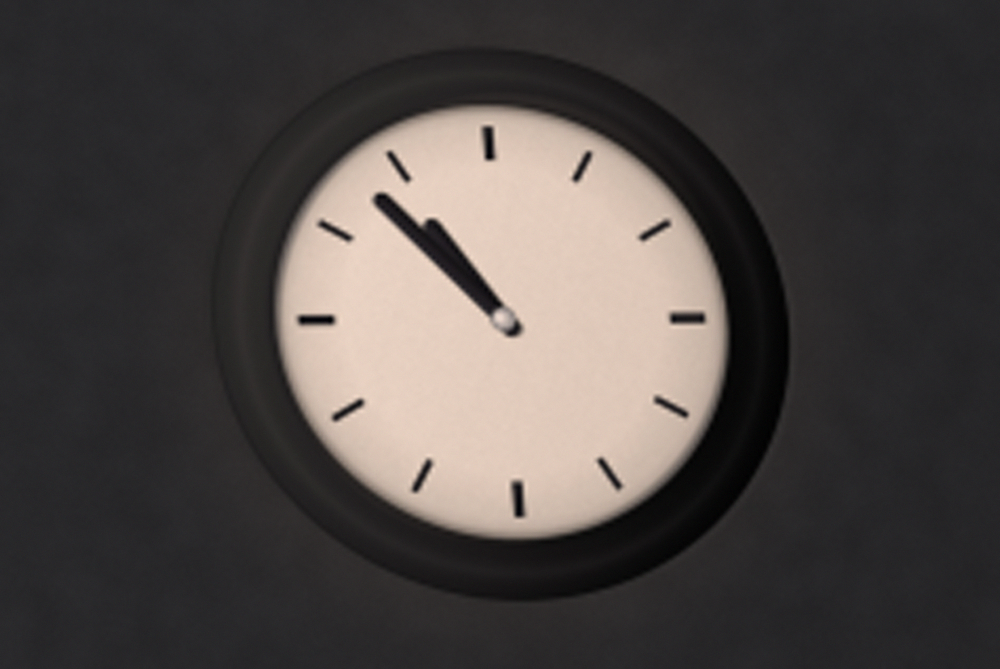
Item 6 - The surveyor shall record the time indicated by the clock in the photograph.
10:53
